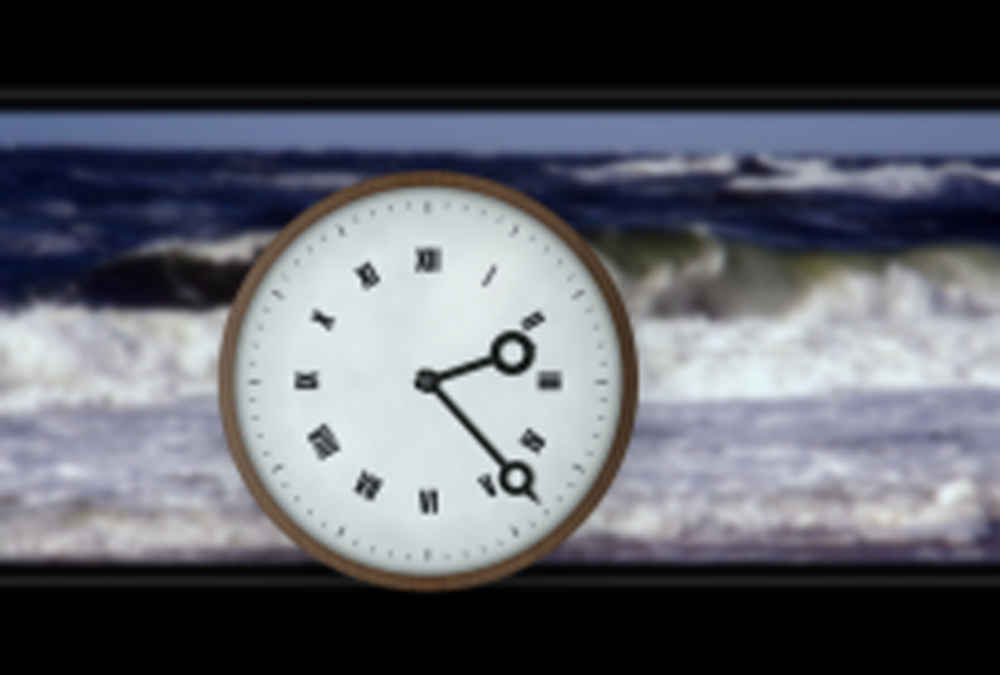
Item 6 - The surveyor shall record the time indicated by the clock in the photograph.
2:23
